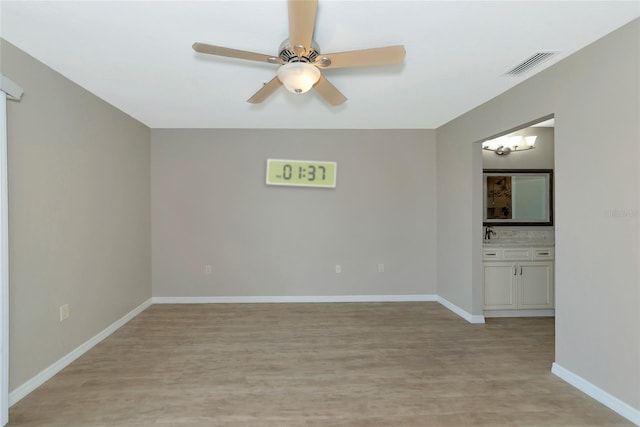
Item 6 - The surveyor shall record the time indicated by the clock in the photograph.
1:37
